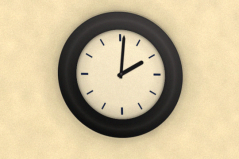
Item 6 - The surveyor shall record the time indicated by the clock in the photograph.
2:01
